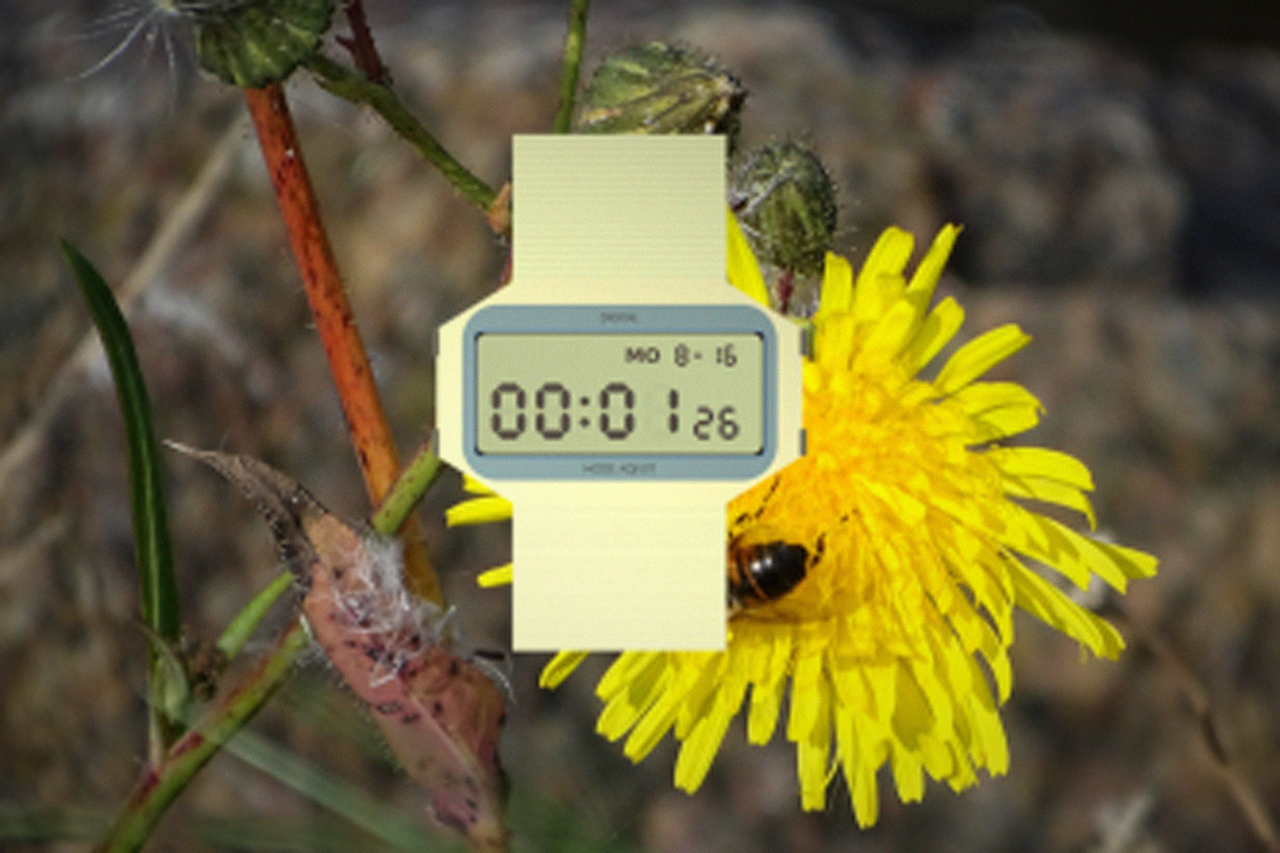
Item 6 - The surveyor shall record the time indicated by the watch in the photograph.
0:01:26
